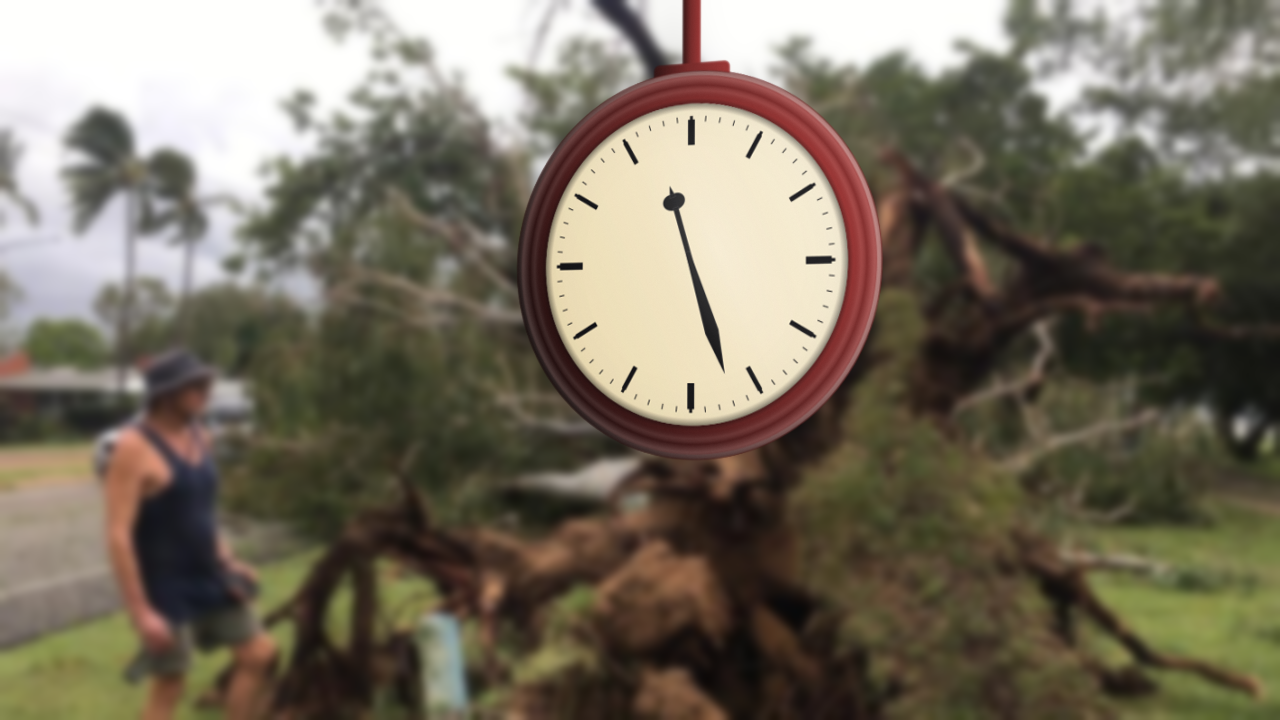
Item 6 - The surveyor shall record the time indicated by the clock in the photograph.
11:27
